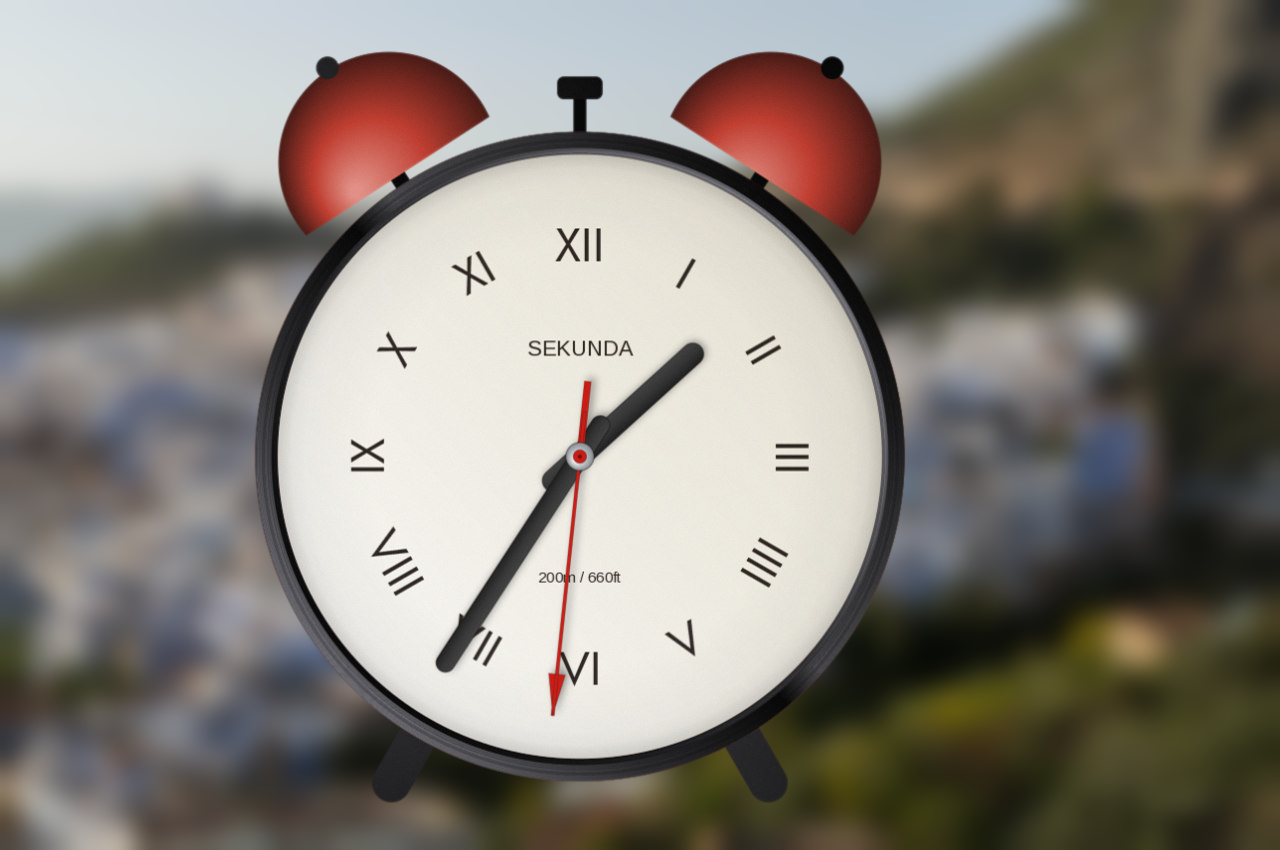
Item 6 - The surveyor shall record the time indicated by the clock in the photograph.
1:35:31
